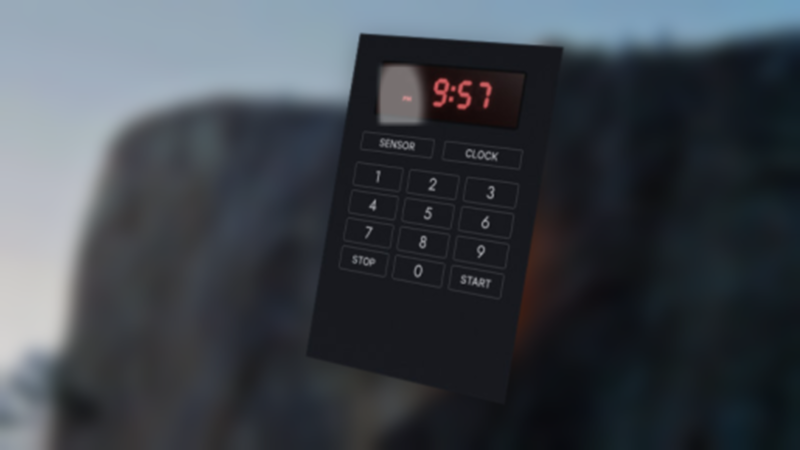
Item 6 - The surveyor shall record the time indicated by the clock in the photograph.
9:57
